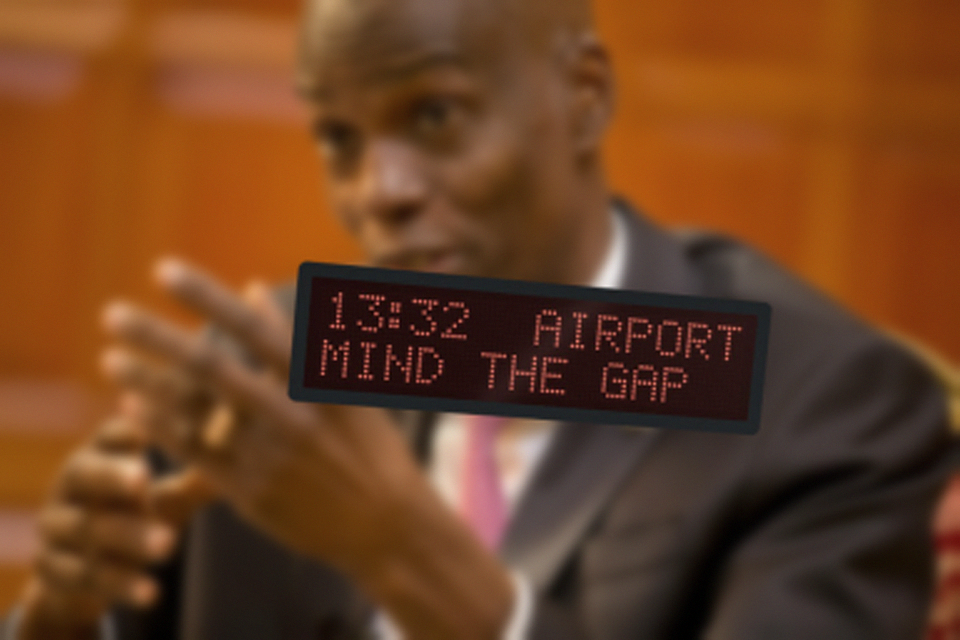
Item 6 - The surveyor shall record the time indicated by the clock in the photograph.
13:32
